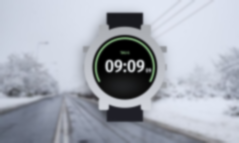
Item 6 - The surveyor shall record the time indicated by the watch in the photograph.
9:09
